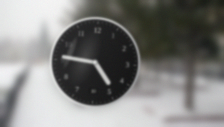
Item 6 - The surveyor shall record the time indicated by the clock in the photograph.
4:46
